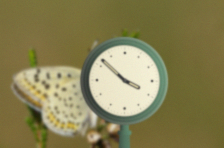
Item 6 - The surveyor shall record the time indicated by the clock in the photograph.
3:52
